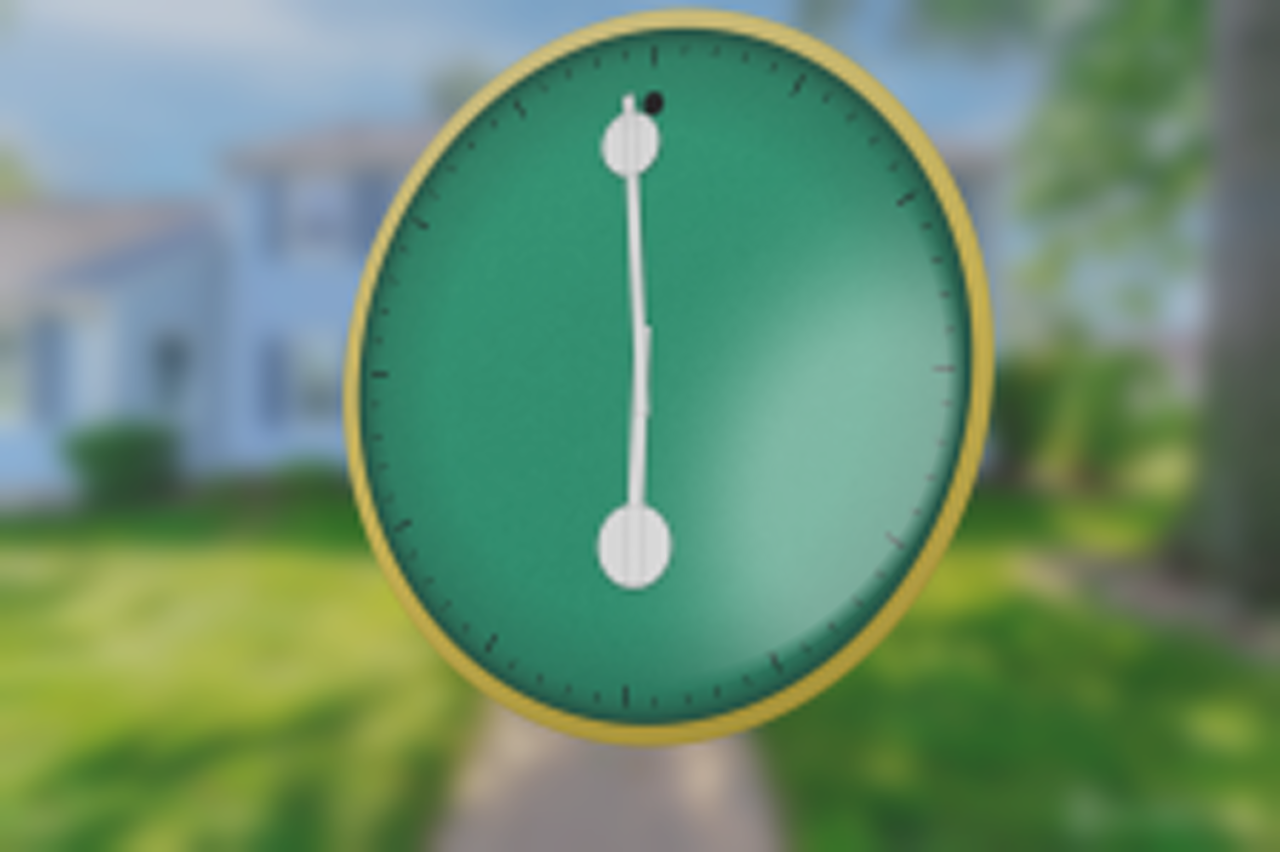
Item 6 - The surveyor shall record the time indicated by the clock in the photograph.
5:59
